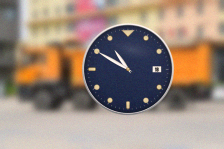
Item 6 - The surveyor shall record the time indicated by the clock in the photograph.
10:50
